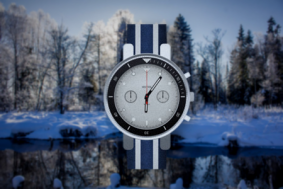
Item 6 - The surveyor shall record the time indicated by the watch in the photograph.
6:06
